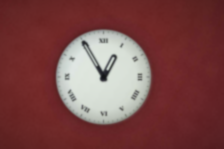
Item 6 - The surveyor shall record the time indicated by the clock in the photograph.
12:55
